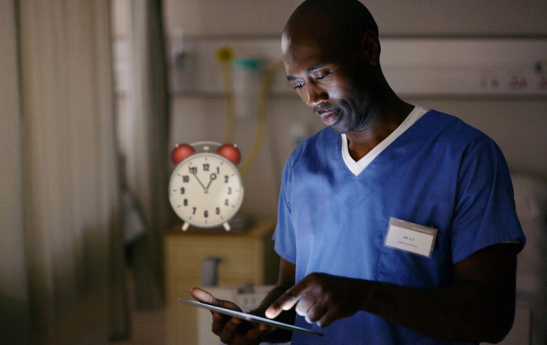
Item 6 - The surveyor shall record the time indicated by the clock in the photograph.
12:54
